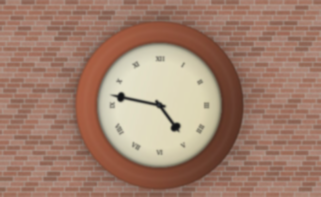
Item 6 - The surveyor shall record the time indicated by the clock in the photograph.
4:47
